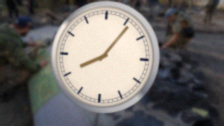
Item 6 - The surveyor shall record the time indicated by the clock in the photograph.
8:06
